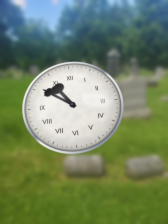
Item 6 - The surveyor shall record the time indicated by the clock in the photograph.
10:51
